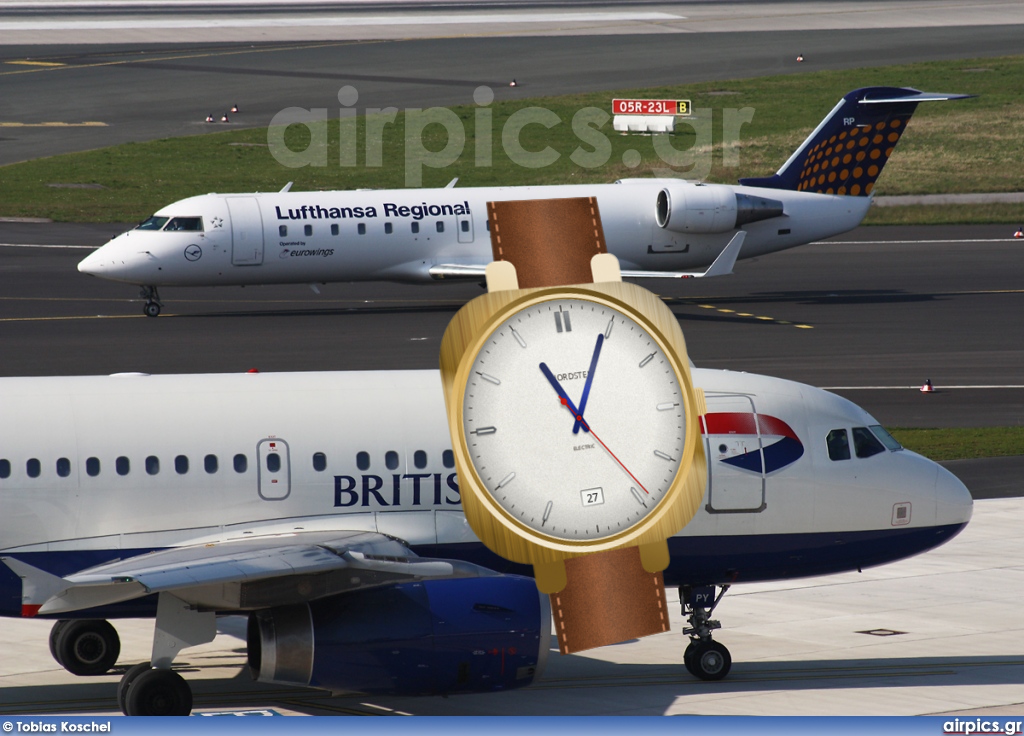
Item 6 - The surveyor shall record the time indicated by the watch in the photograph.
11:04:24
